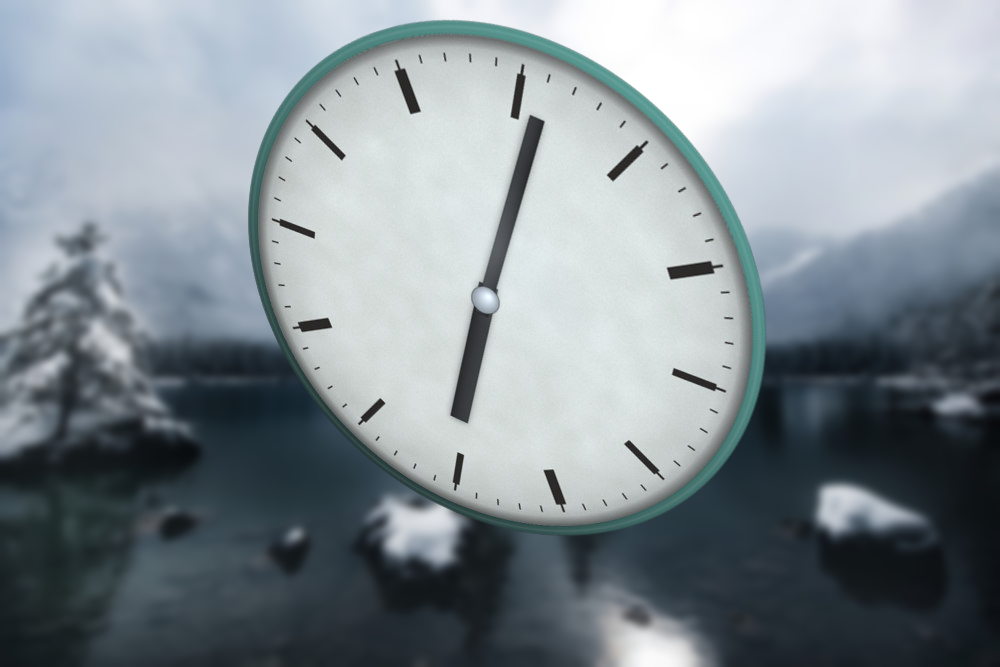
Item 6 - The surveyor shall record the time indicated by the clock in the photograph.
7:06
